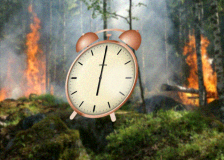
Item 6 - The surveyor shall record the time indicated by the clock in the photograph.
6:00
